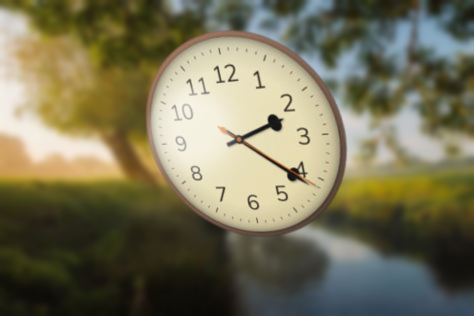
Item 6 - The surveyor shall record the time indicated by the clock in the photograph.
2:21:21
